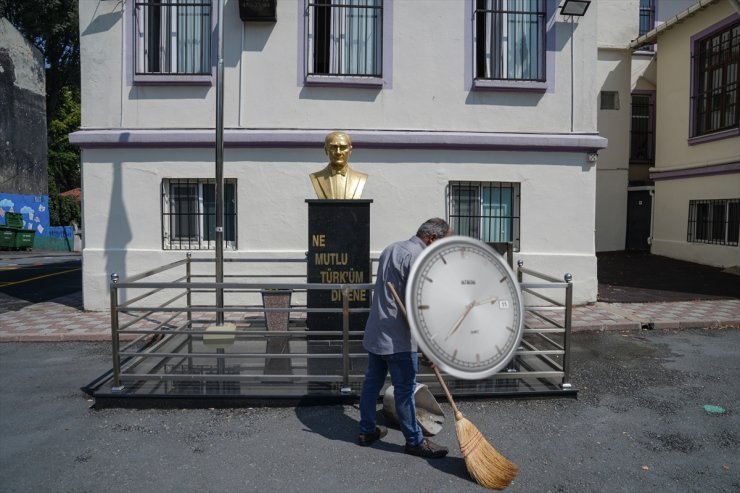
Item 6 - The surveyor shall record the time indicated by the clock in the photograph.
2:38
